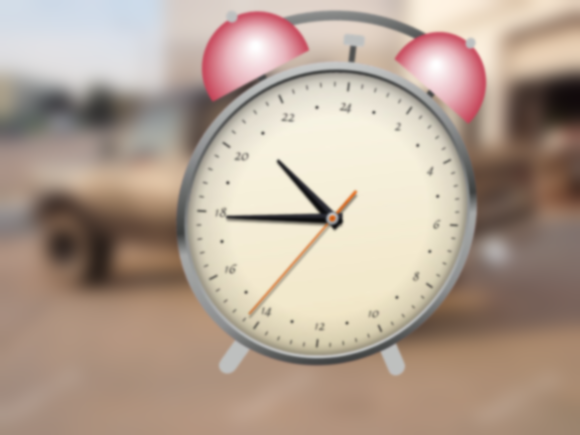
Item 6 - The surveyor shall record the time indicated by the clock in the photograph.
20:44:36
